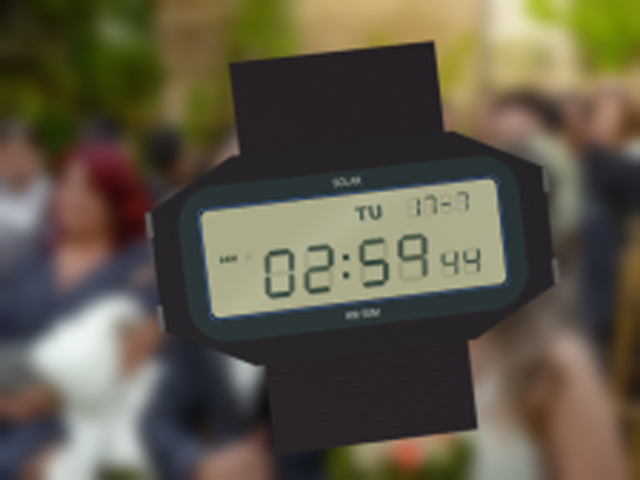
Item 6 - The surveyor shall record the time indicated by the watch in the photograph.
2:59:44
